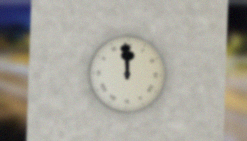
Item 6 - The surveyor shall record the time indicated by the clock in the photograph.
11:59
